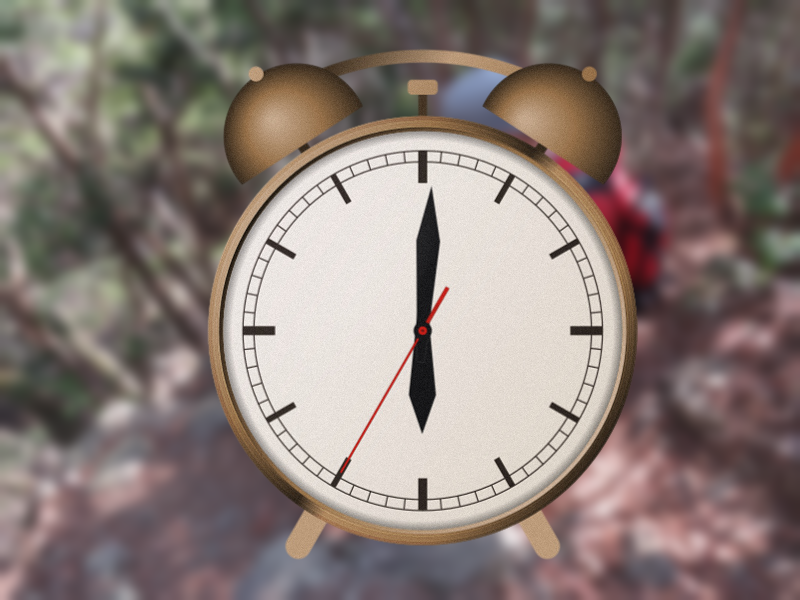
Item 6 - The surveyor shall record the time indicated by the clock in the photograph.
6:00:35
